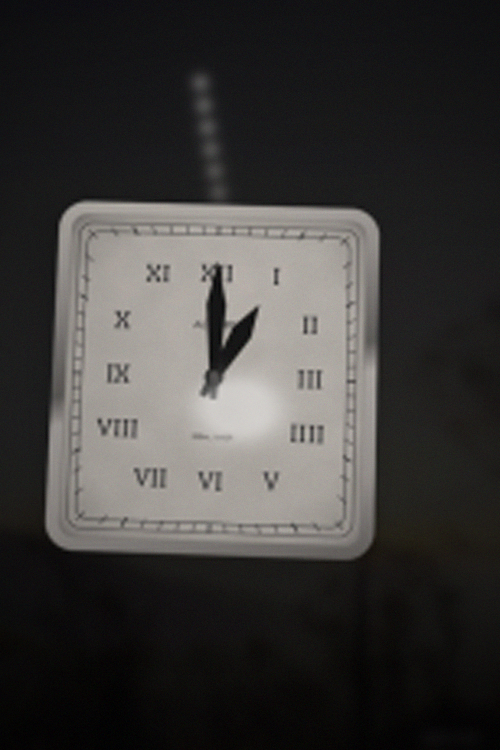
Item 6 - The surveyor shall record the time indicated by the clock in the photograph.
1:00
